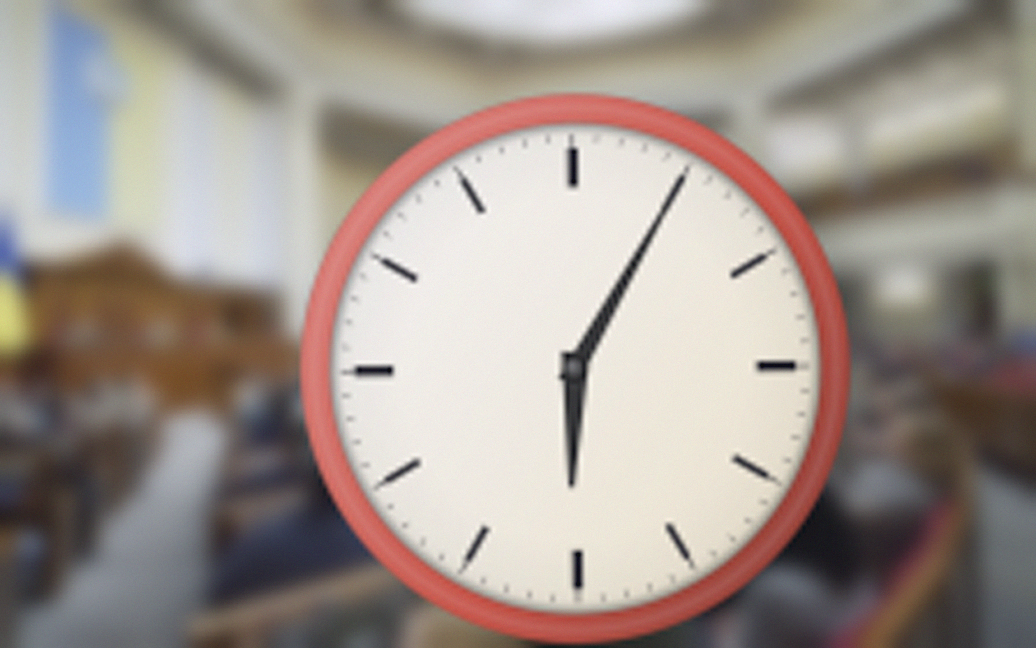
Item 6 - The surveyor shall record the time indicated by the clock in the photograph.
6:05
